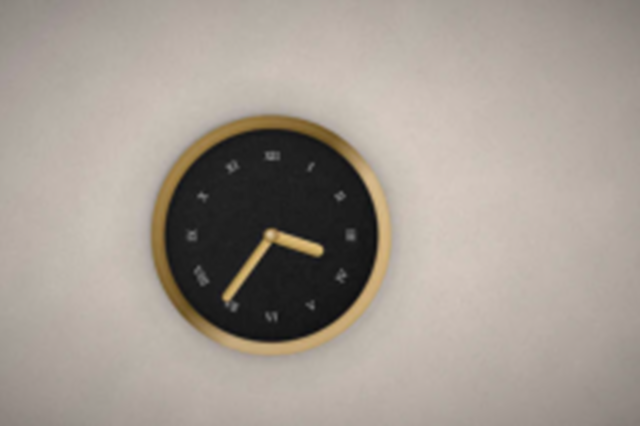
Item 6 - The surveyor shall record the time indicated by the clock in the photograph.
3:36
